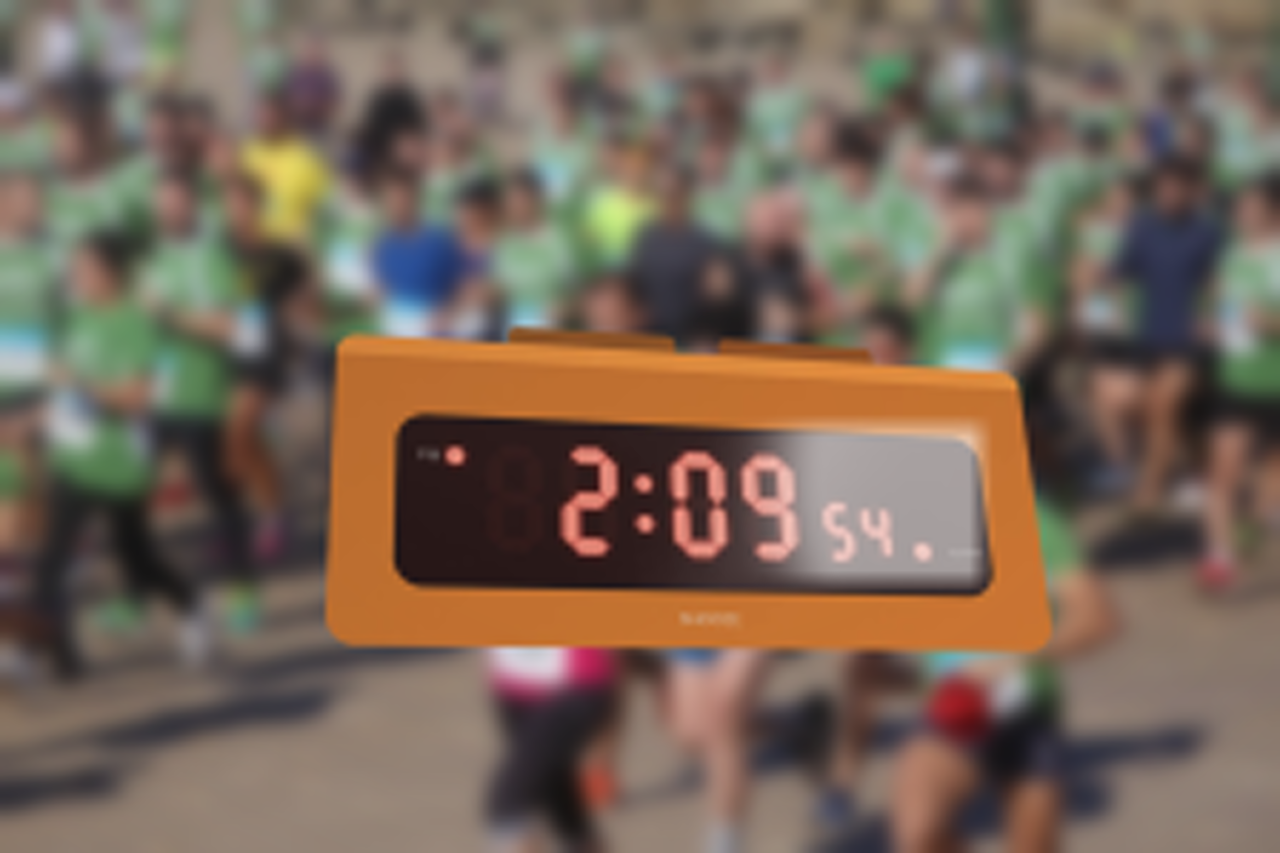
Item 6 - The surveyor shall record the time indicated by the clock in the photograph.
2:09:54
